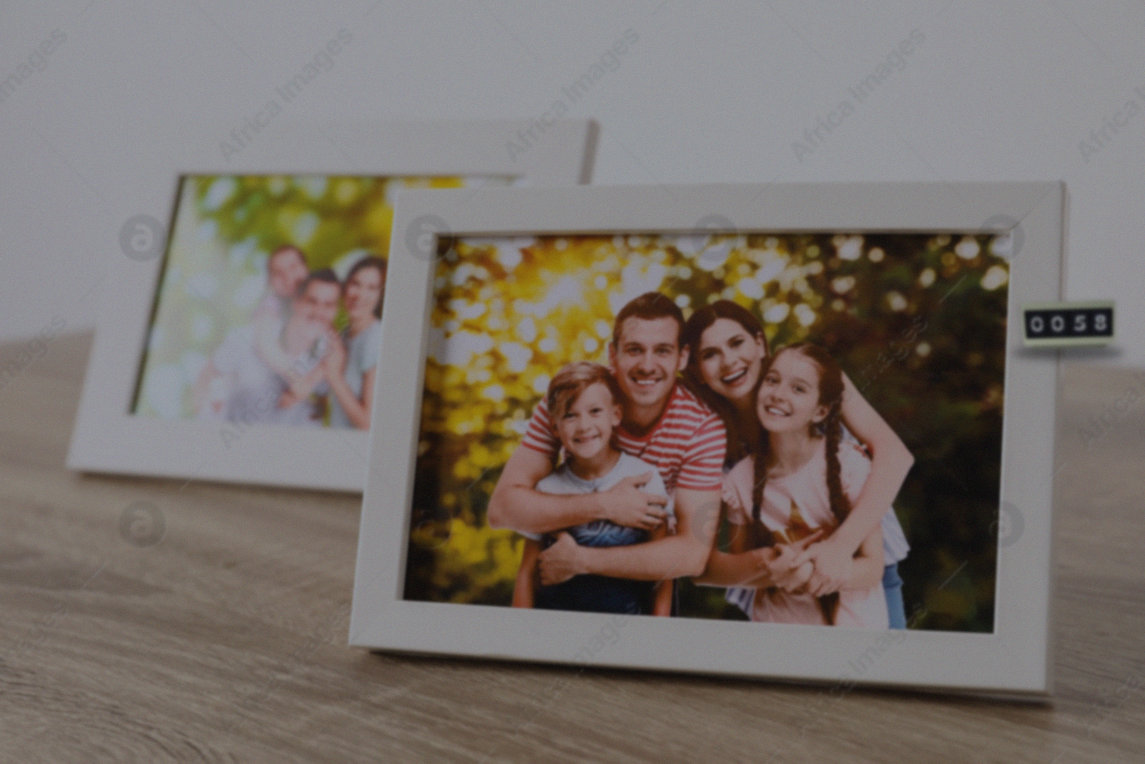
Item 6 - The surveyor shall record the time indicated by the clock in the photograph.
0:58
